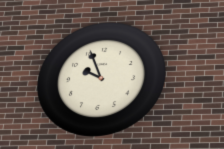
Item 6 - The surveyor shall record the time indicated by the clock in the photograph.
9:56
